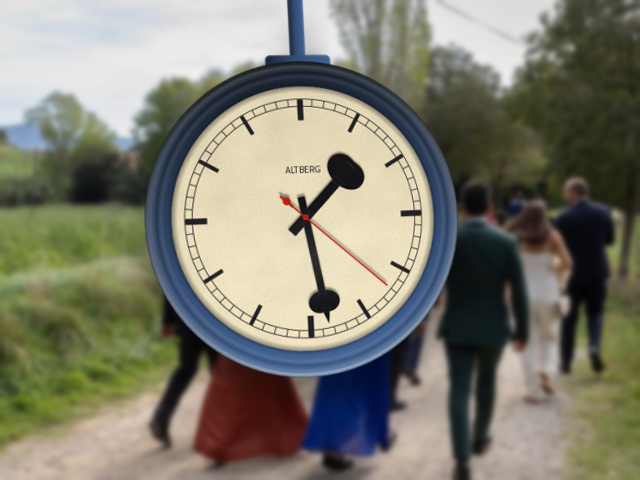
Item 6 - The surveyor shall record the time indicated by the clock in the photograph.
1:28:22
